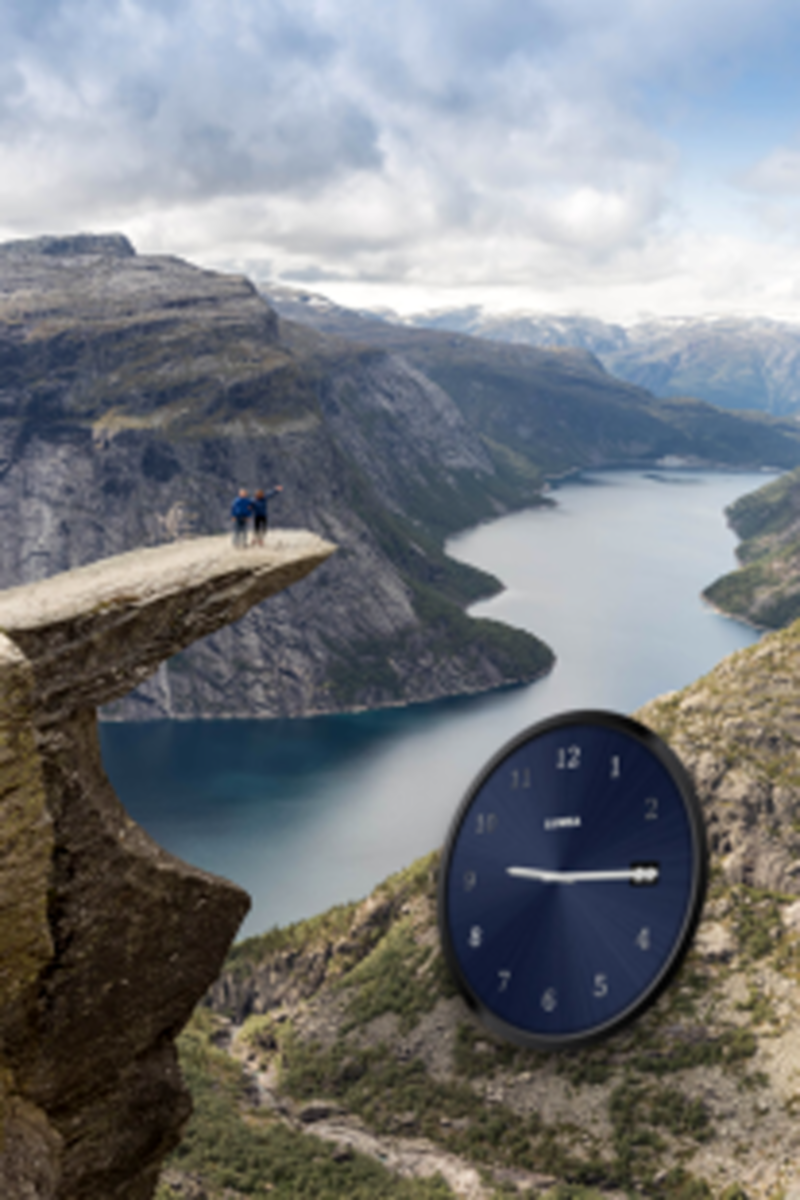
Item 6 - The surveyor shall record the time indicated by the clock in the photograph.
9:15
